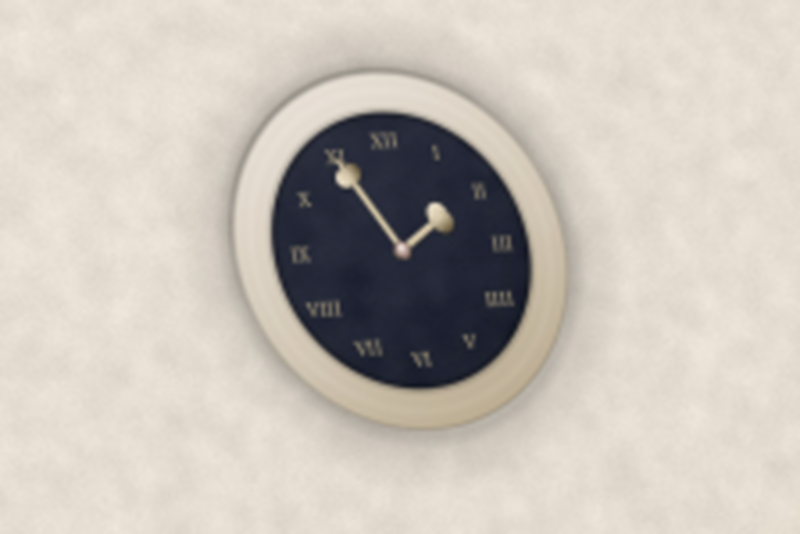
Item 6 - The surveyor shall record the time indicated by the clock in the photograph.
1:55
